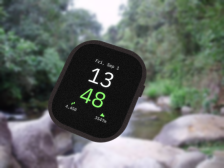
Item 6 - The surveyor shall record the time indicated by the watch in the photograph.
13:48
